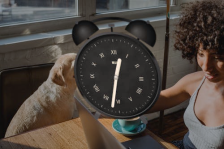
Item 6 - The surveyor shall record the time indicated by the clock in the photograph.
12:32
